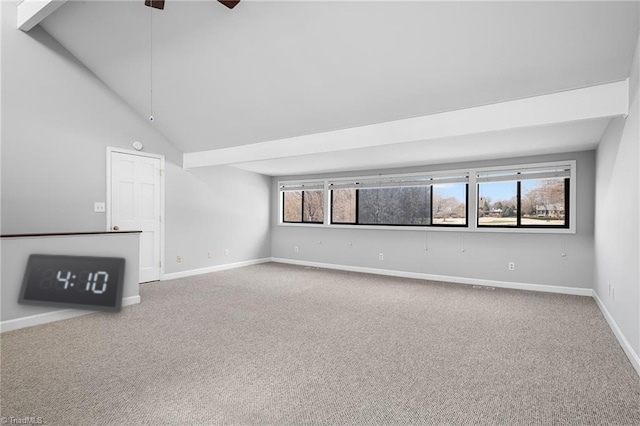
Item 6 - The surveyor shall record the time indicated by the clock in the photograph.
4:10
